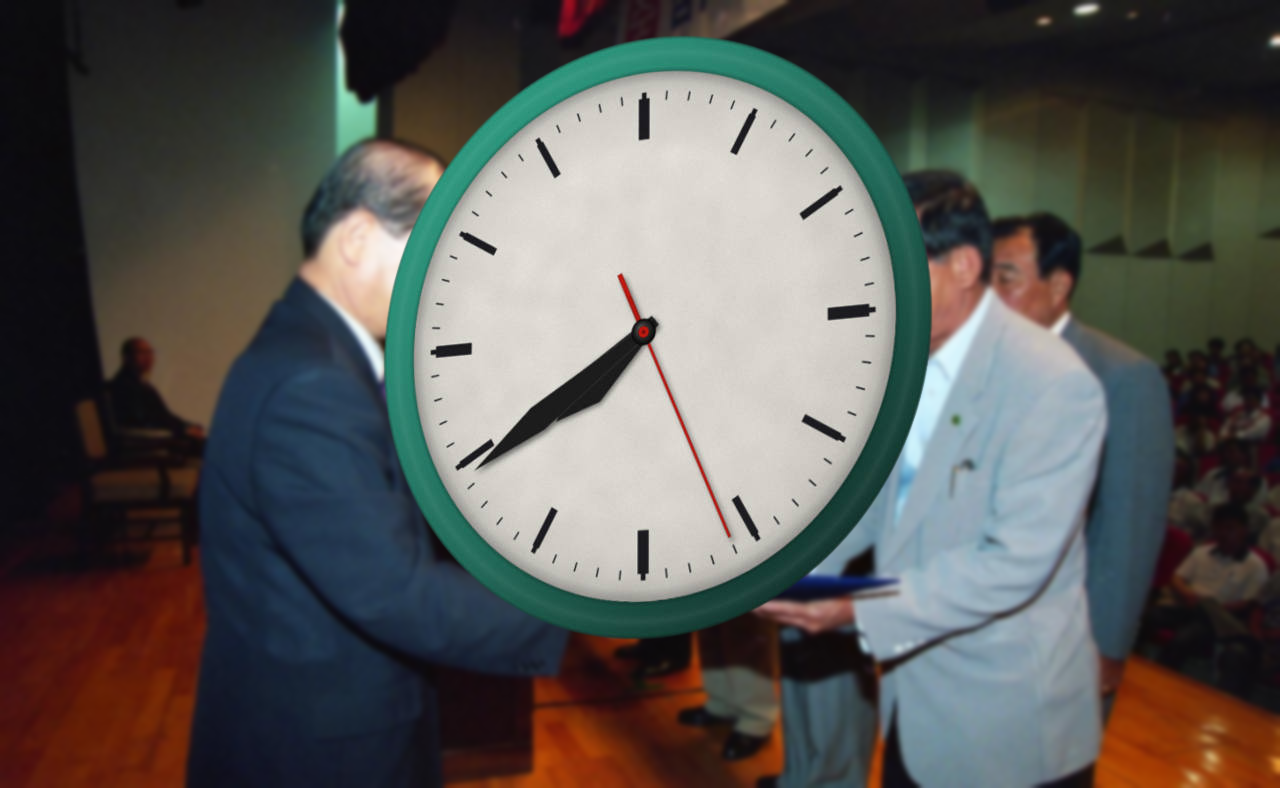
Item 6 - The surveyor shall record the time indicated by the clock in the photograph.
7:39:26
